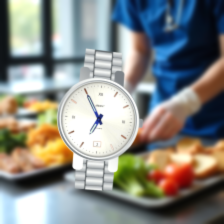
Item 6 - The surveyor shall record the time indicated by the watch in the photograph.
6:55
